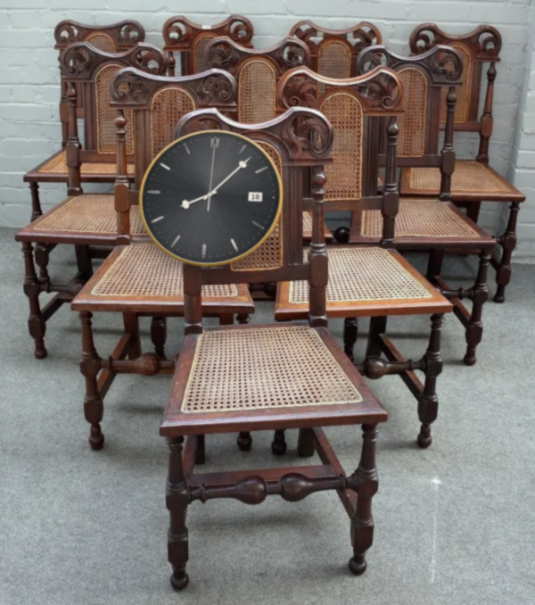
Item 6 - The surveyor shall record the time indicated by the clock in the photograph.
8:07:00
